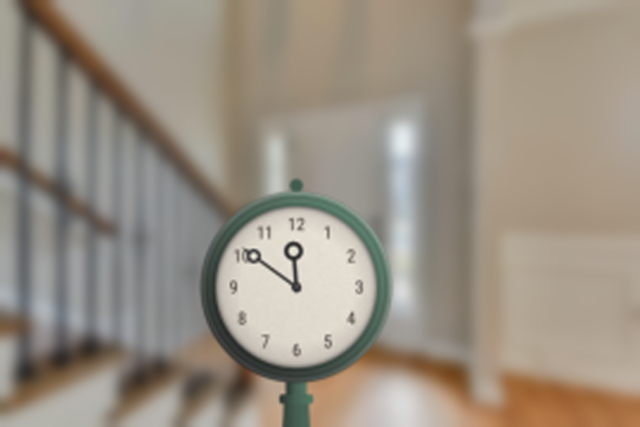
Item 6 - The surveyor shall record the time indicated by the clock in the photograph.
11:51
